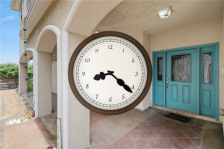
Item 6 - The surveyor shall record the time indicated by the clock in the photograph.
8:22
